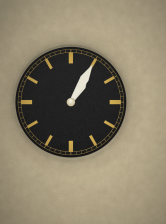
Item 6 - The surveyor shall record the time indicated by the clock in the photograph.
1:05
